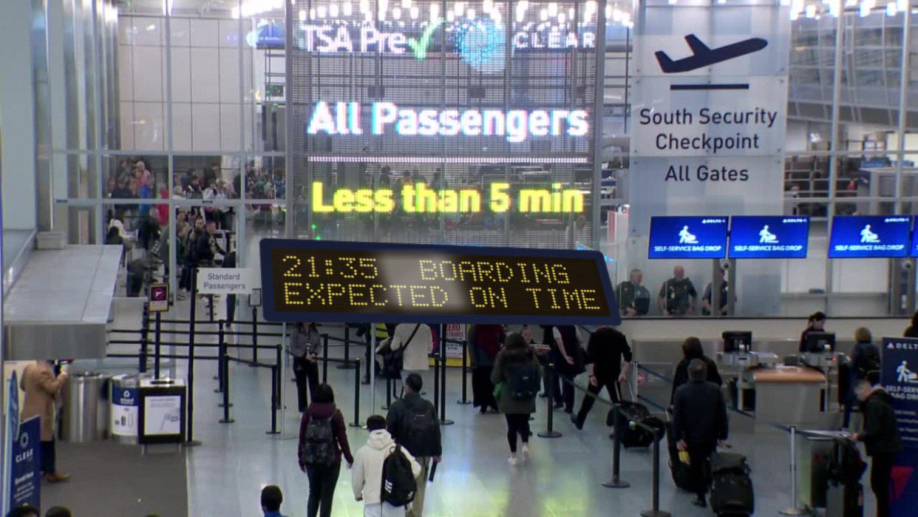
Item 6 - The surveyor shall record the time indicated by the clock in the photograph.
21:35
